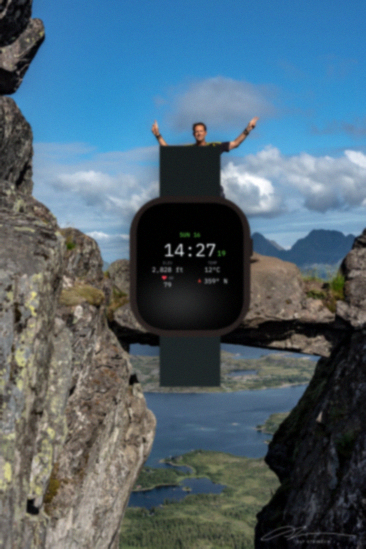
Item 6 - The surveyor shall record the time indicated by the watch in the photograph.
14:27
